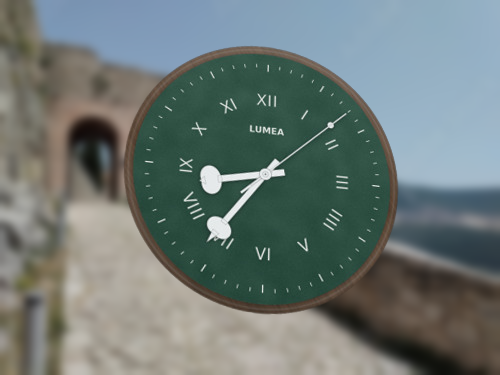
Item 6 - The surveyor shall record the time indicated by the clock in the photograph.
8:36:08
